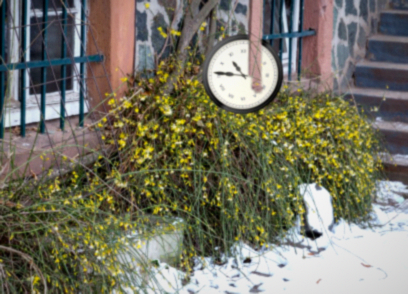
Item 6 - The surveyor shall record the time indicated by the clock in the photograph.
10:46
